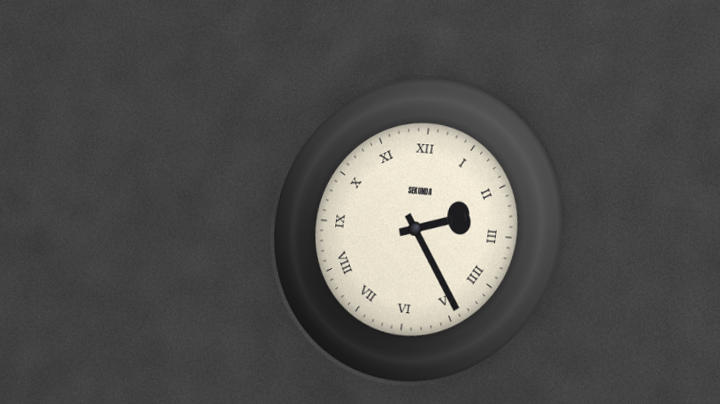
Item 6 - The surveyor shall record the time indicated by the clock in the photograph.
2:24
